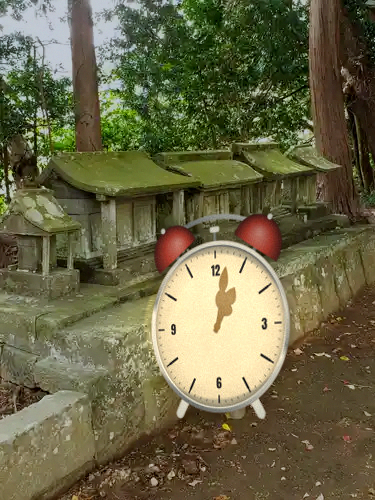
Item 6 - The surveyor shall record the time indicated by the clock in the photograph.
1:02
